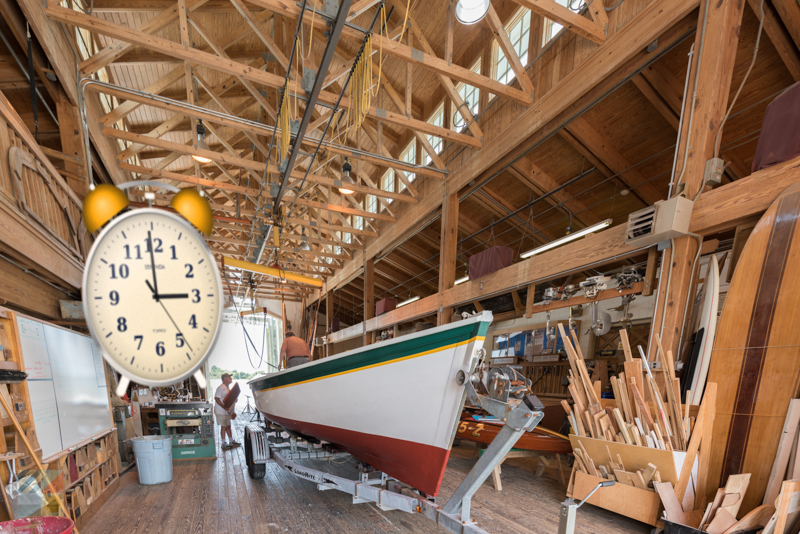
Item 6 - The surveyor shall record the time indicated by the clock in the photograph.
2:59:24
